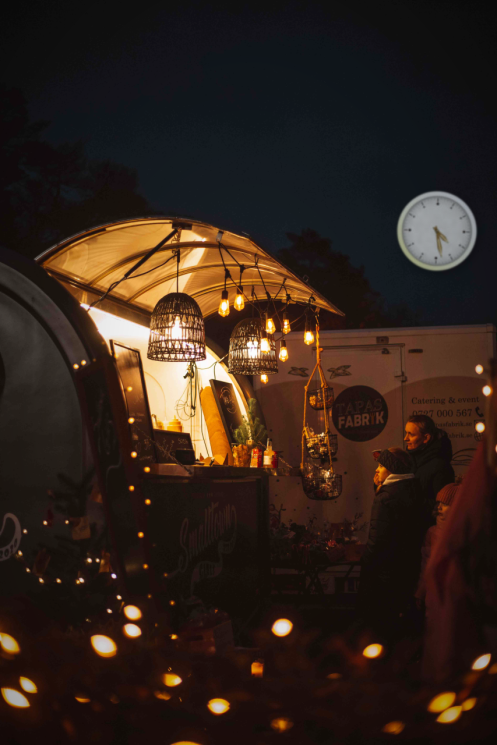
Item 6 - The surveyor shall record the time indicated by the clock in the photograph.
4:28
